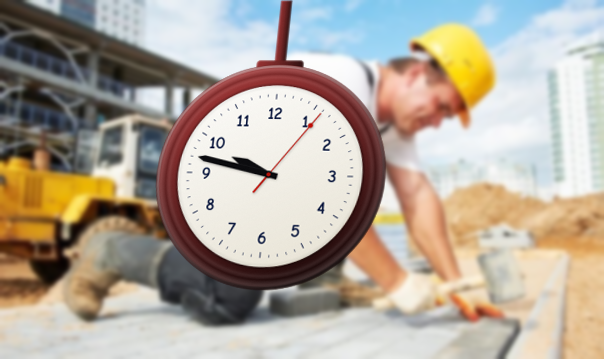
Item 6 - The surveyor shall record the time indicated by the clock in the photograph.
9:47:06
